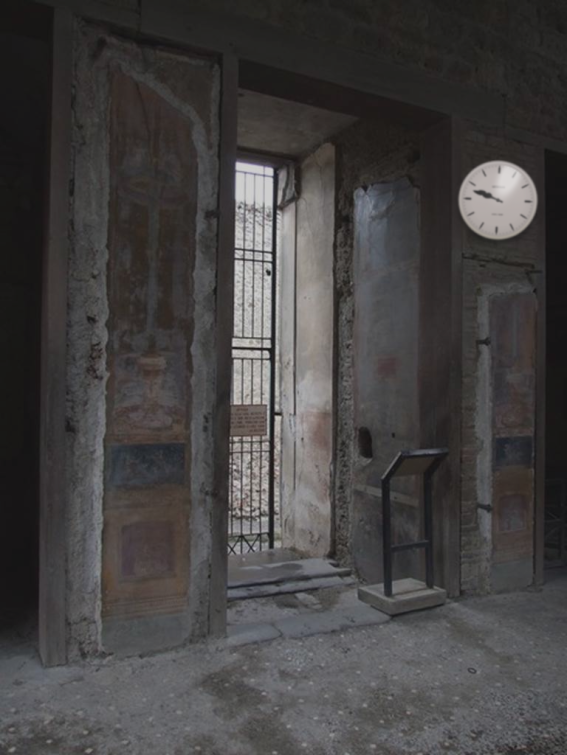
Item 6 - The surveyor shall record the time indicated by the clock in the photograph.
9:48
